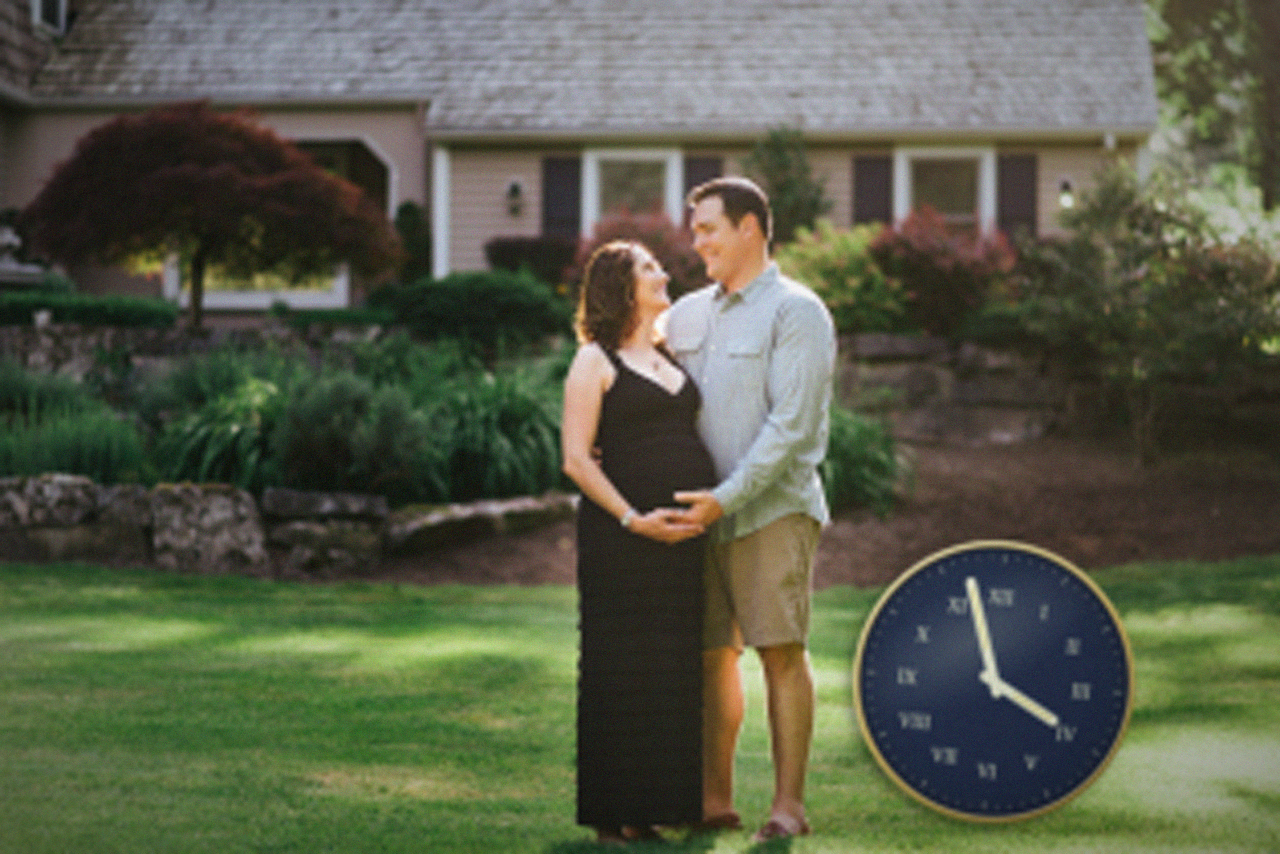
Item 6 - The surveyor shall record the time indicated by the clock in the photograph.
3:57
